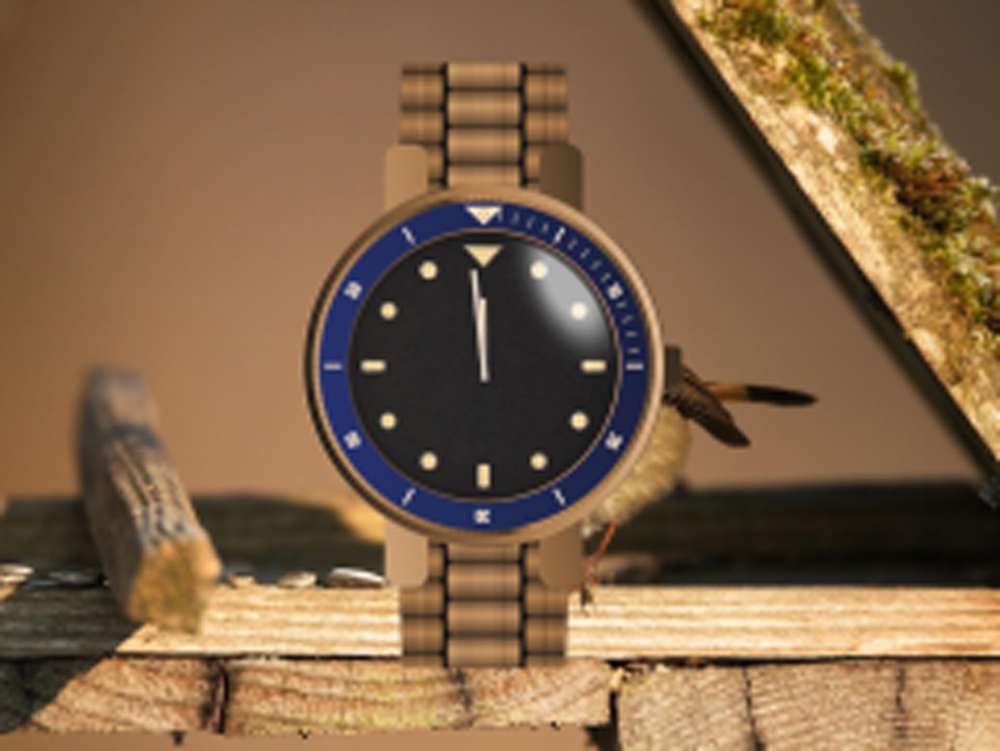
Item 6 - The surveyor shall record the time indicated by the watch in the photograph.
11:59
